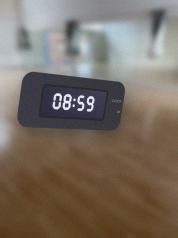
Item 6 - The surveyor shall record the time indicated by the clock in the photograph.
8:59
